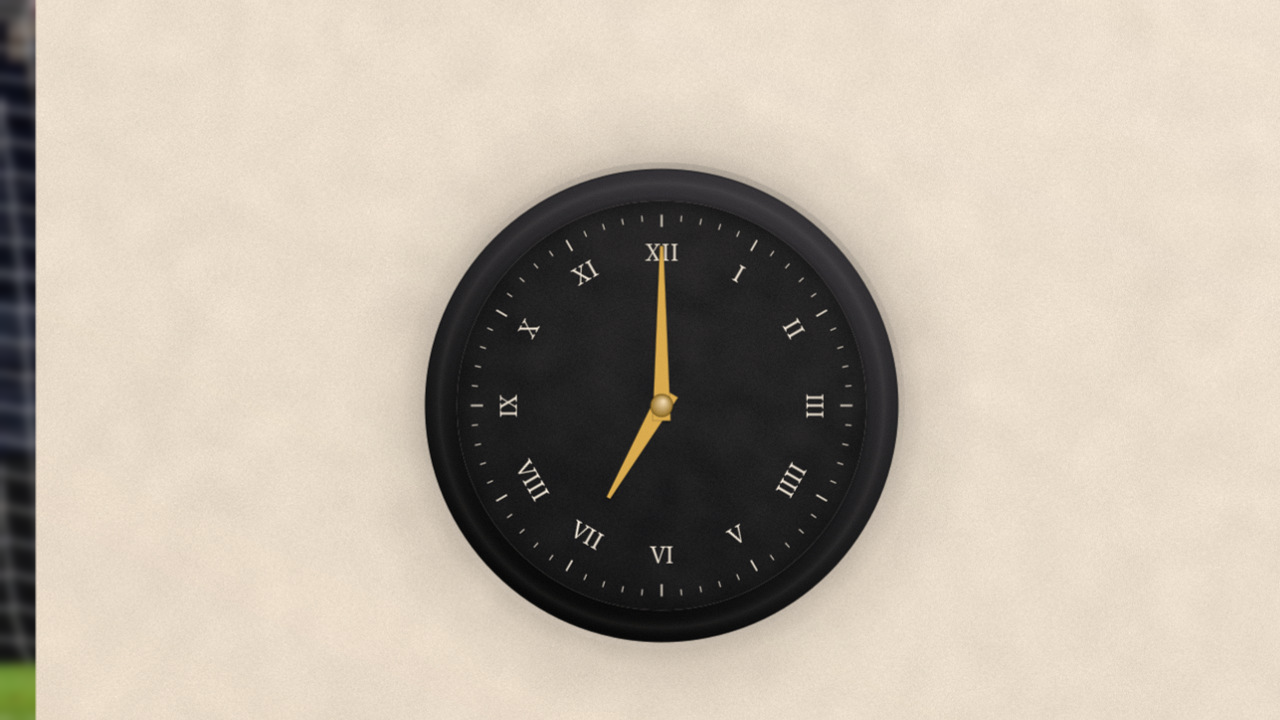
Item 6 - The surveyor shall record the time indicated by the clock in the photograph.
7:00
